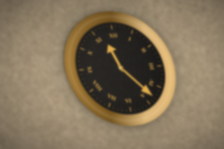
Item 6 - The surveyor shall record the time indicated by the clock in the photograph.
11:23
